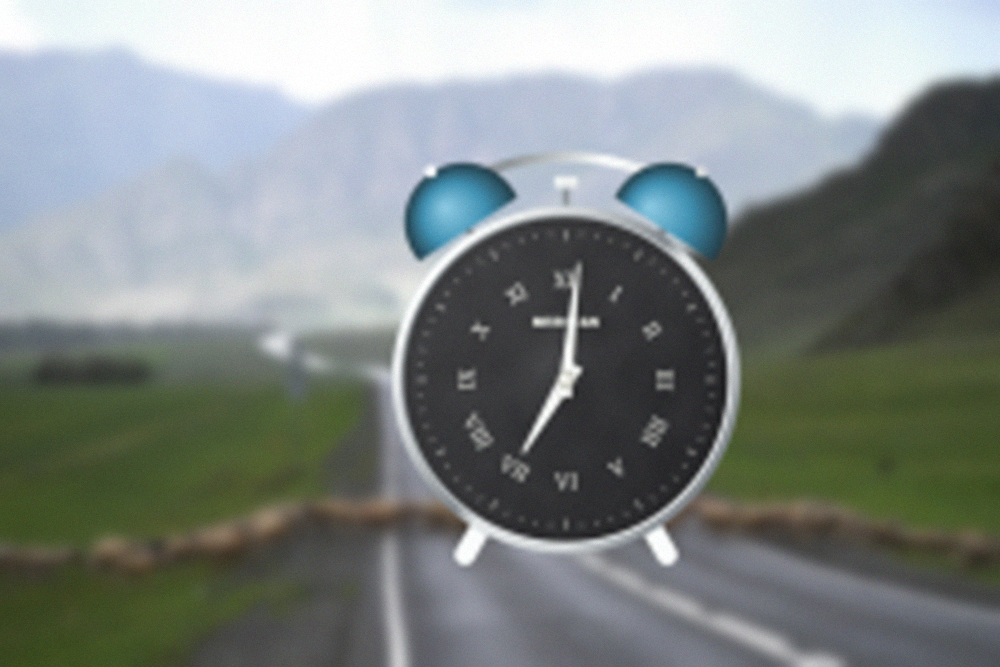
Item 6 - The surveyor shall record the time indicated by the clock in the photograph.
7:01
